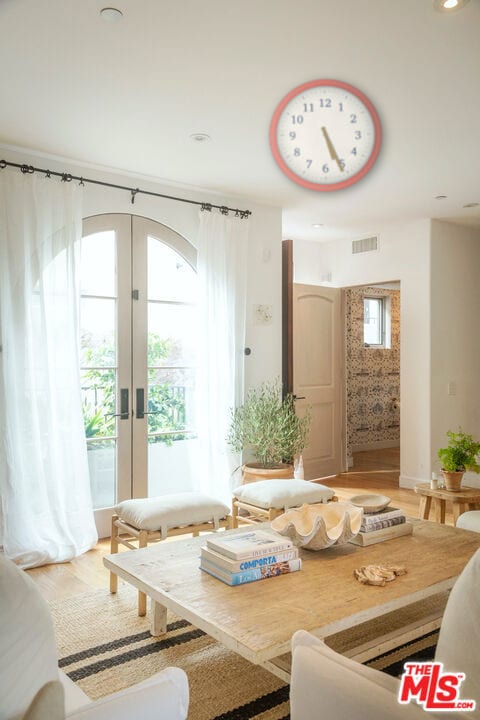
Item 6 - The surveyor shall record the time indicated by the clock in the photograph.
5:26
